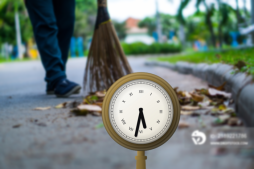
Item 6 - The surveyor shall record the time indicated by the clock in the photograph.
5:32
